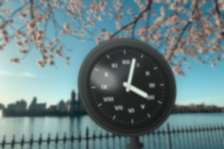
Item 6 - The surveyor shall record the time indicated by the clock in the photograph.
4:03
